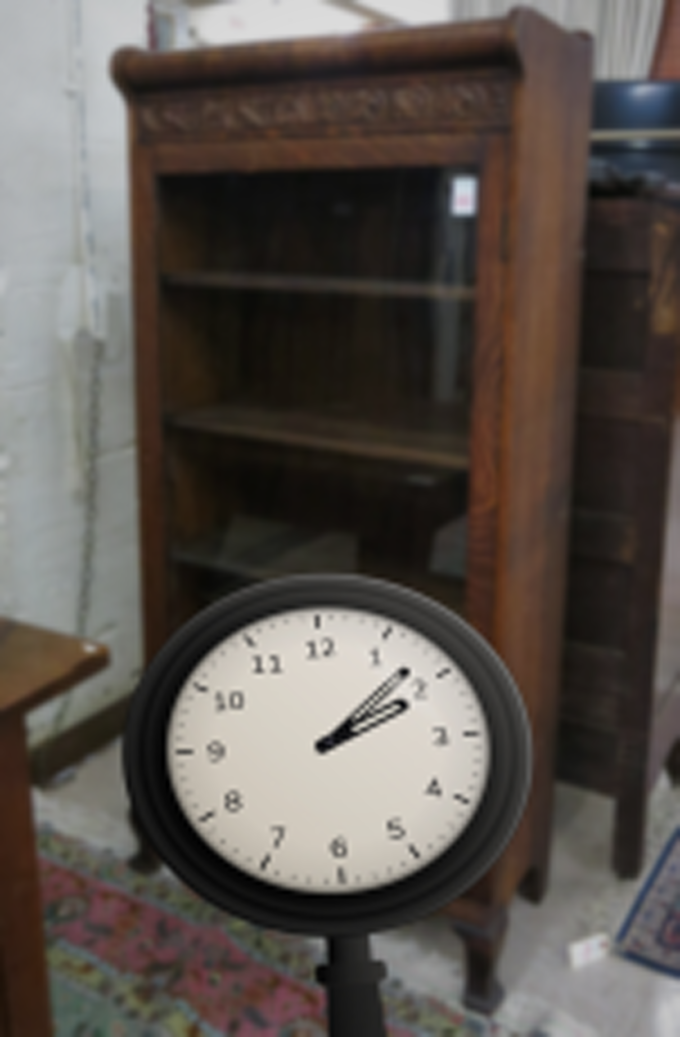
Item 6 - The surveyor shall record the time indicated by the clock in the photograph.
2:08
